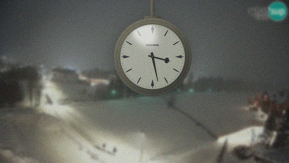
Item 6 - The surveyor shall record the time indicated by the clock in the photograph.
3:28
